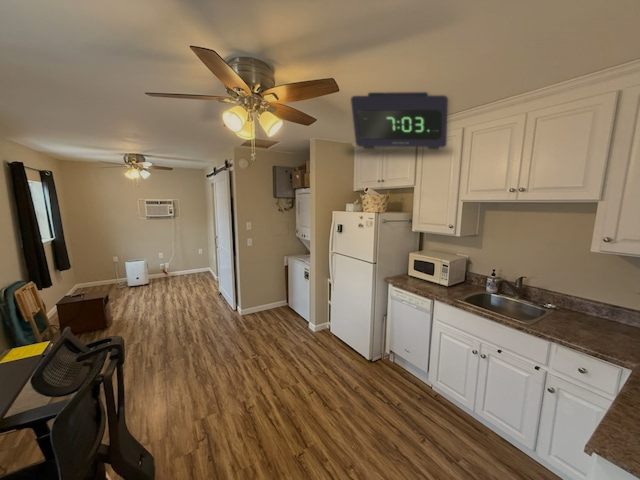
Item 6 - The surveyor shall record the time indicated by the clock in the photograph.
7:03
